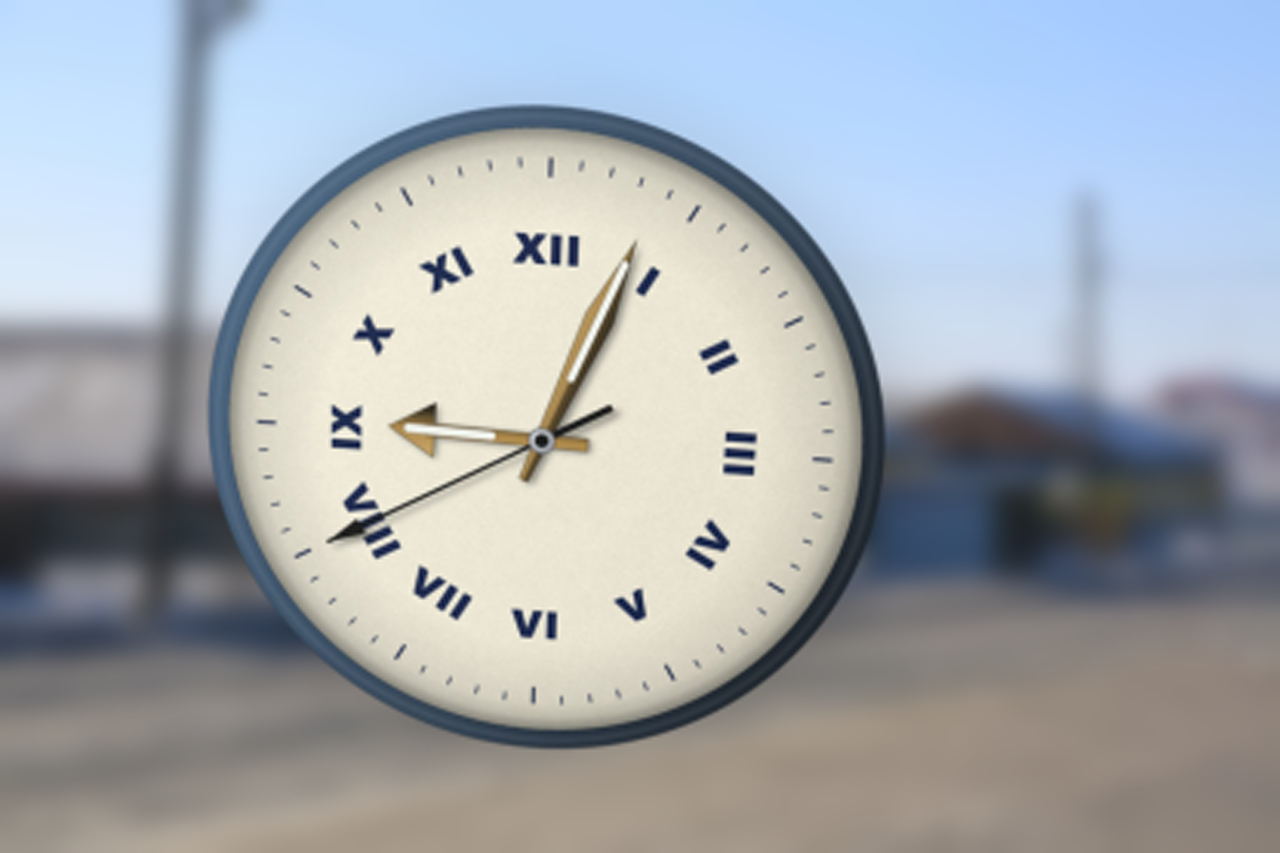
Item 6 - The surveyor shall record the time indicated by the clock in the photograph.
9:03:40
